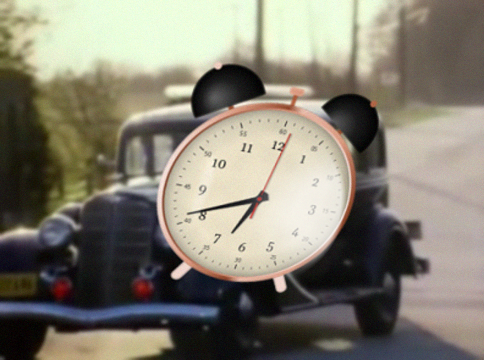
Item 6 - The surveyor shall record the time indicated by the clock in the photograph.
6:41:01
